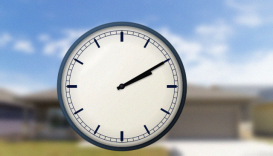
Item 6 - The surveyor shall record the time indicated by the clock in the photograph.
2:10
